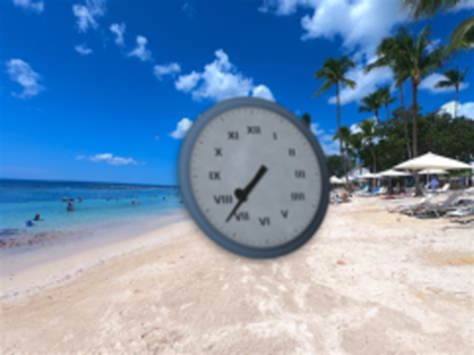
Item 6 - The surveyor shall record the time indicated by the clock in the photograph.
7:37
